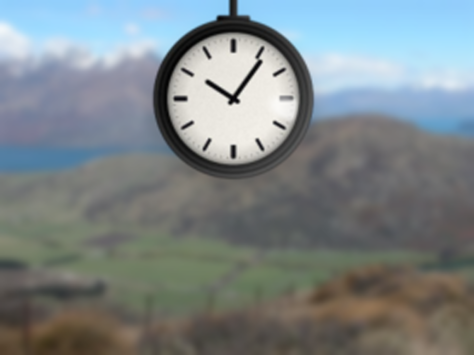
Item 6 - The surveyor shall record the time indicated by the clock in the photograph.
10:06
